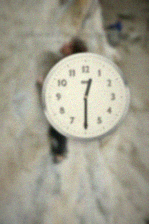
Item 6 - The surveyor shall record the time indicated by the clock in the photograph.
12:30
